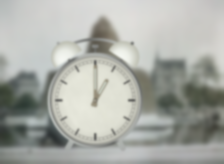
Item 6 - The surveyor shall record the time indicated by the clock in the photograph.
1:00
